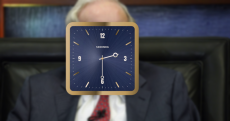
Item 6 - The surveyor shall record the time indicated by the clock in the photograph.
2:30
